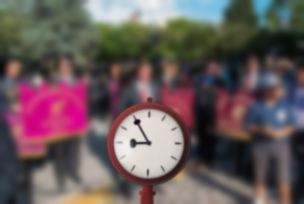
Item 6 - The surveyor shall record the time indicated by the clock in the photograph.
8:55
